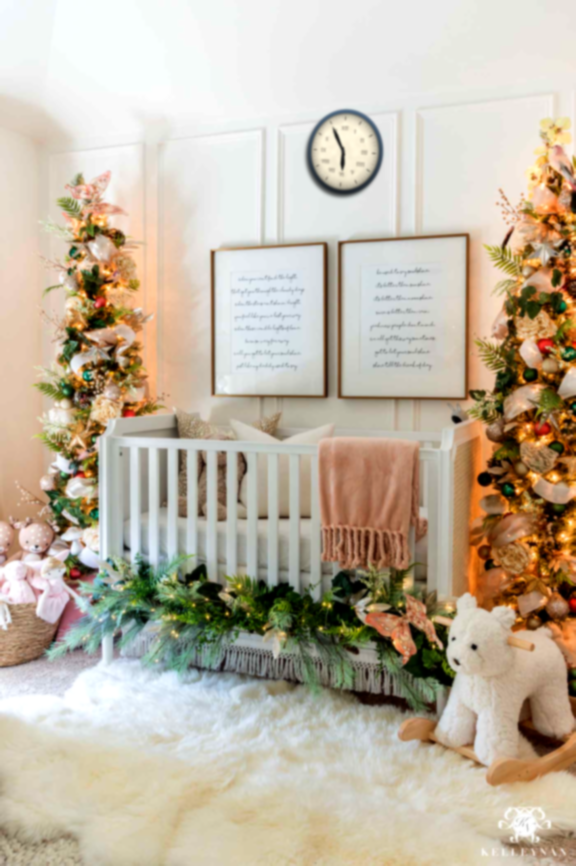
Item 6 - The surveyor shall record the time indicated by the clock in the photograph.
5:55
